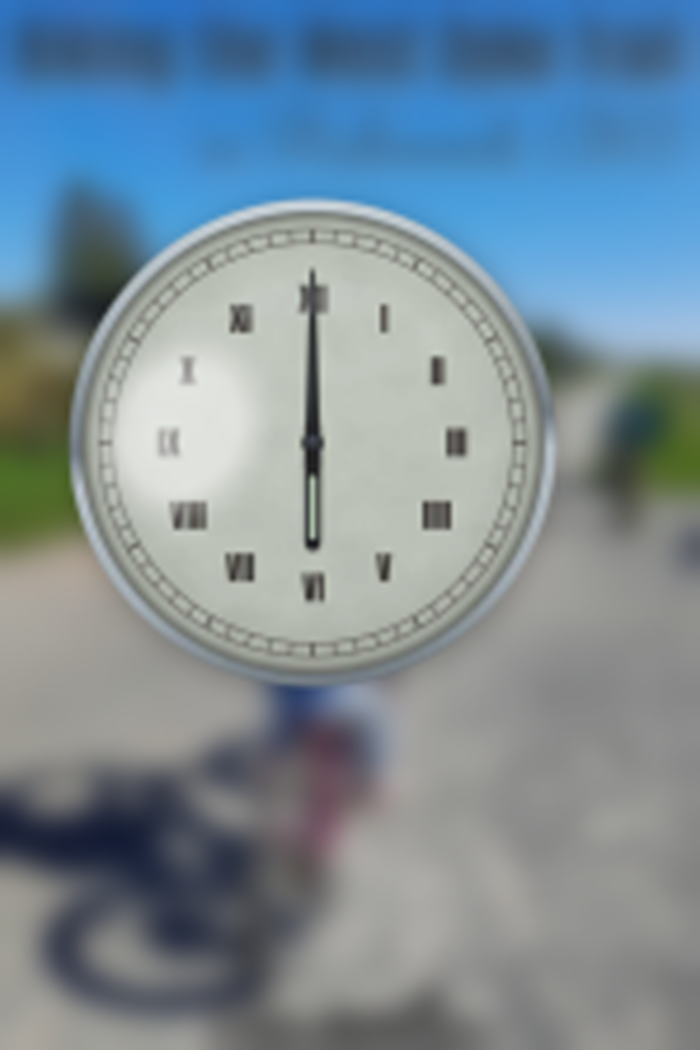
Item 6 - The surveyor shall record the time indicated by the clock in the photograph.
6:00
